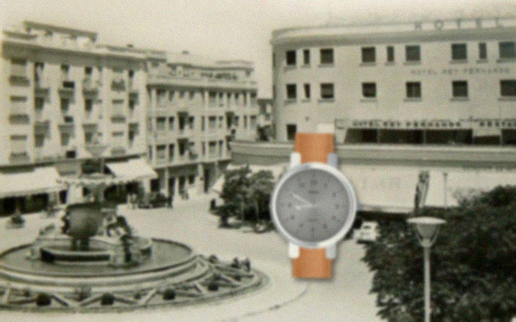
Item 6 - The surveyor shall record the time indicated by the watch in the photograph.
8:50
